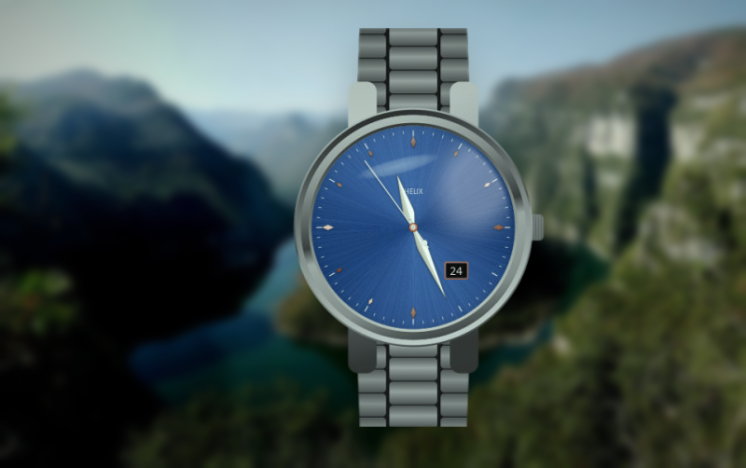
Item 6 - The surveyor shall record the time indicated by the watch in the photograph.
11:25:54
